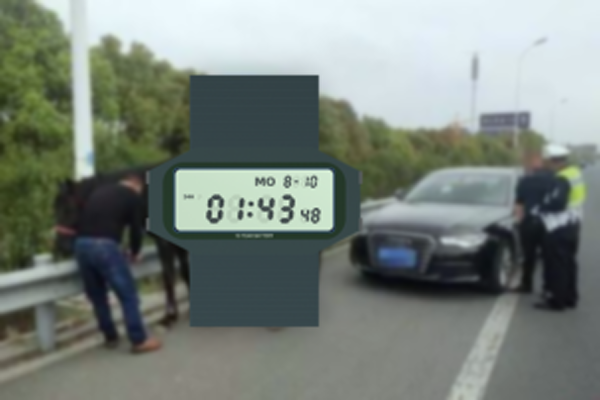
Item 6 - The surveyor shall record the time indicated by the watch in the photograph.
1:43:48
